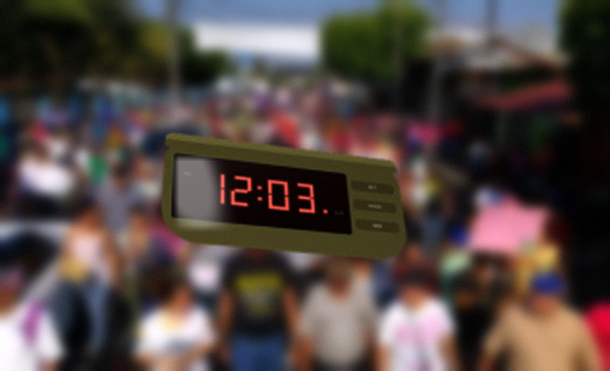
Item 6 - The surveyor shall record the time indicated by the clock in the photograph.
12:03
